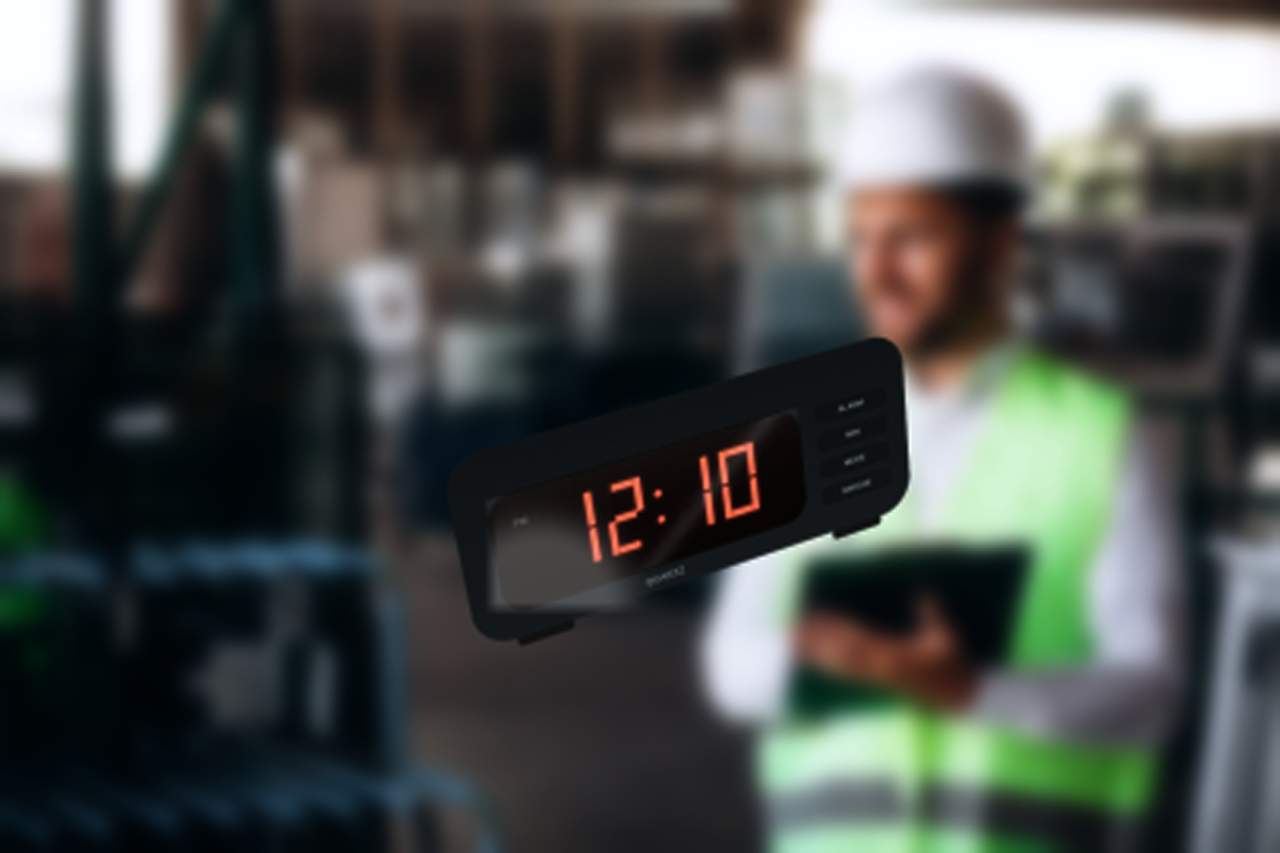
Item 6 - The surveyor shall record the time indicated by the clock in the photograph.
12:10
